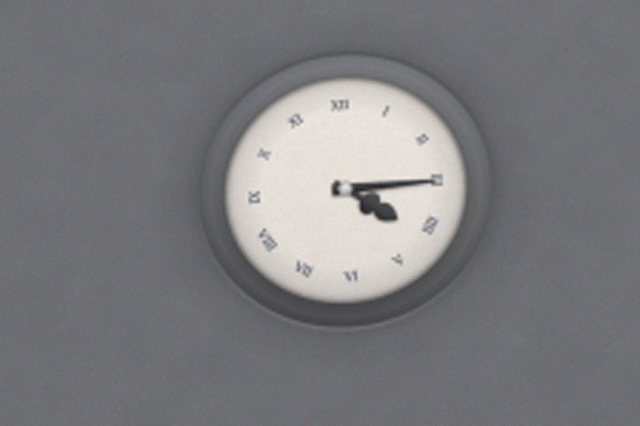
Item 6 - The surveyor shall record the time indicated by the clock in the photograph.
4:15
